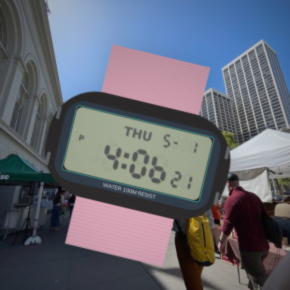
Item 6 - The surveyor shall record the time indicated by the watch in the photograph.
4:06:21
